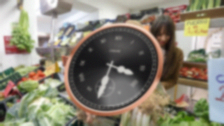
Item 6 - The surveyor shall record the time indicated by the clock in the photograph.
3:31
